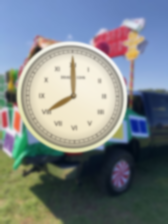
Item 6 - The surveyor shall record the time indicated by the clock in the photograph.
8:00
